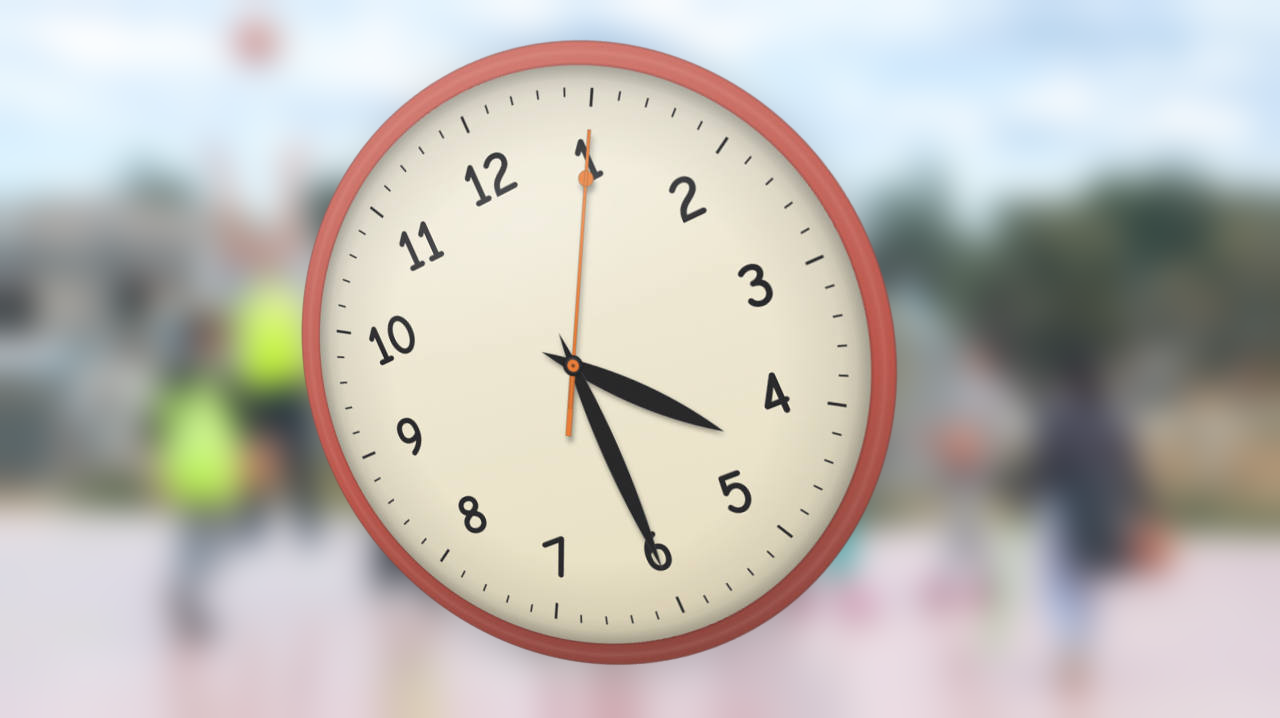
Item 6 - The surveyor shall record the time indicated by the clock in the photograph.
4:30:05
